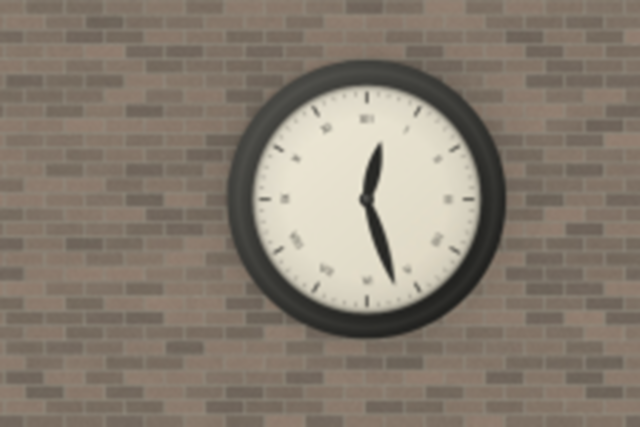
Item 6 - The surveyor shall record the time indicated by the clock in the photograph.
12:27
